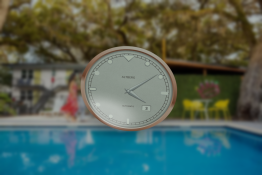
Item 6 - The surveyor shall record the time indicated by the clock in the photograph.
4:09
